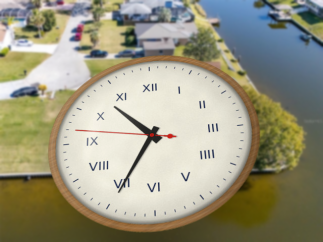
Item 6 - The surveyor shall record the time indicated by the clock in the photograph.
10:34:47
